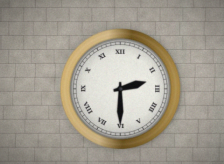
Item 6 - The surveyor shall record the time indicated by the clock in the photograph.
2:30
